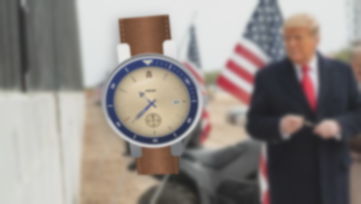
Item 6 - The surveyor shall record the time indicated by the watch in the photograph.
10:38
